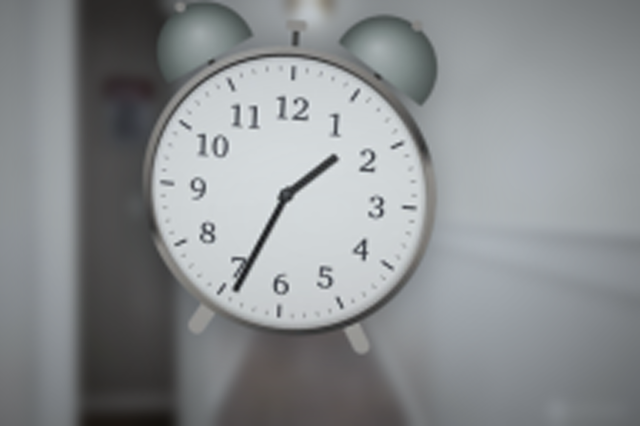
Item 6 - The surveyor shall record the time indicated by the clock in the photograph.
1:34
